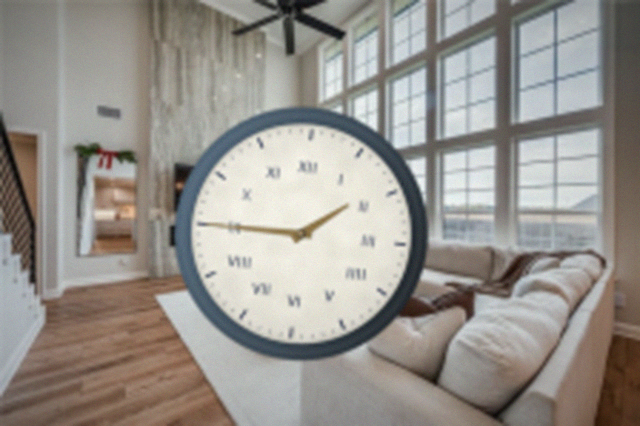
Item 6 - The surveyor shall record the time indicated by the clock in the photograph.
1:45
